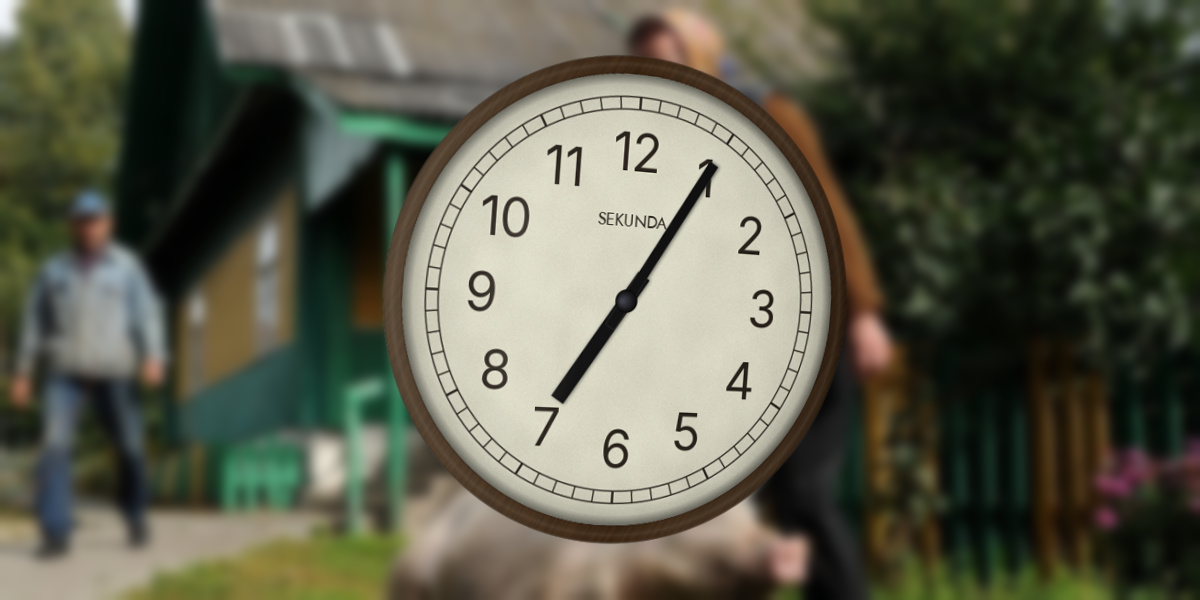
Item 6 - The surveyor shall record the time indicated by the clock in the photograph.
7:05
